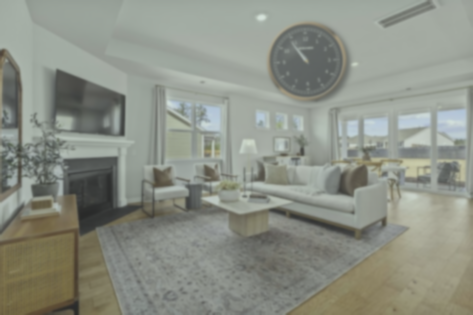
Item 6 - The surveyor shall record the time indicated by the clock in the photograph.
10:54
